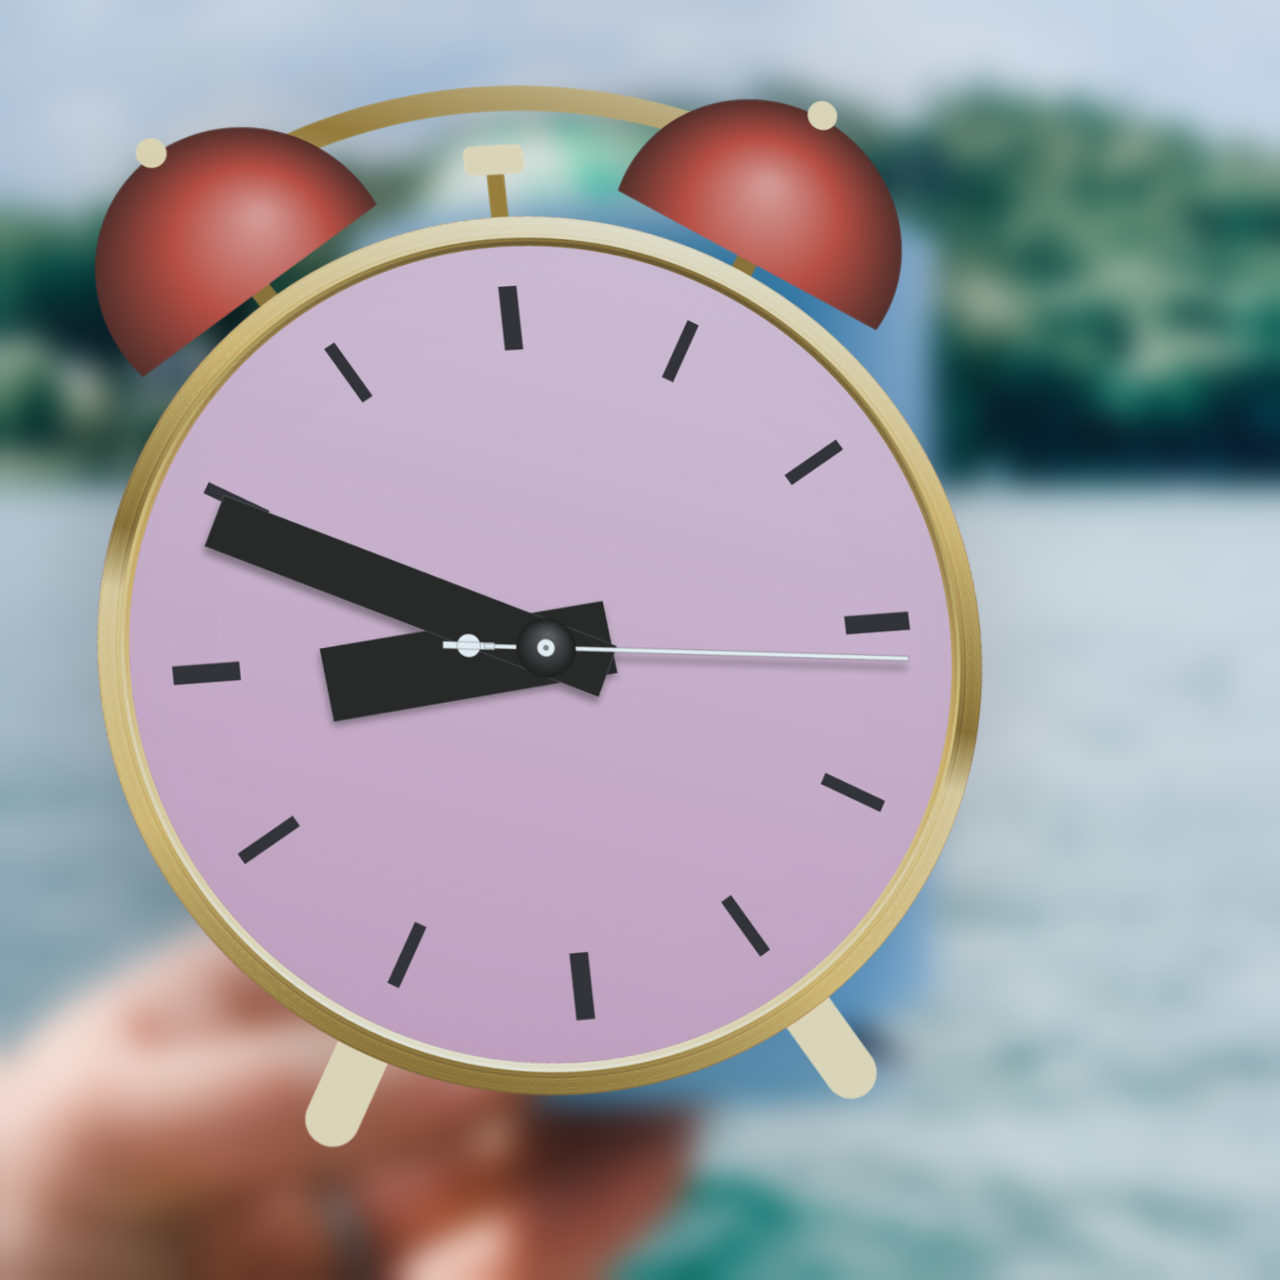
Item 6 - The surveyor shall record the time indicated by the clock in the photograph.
8:49:16
